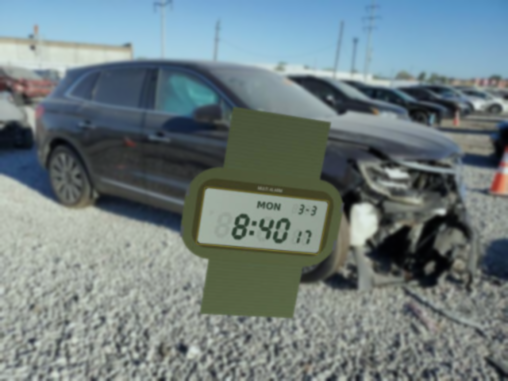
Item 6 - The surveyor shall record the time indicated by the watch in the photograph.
8:40:17
